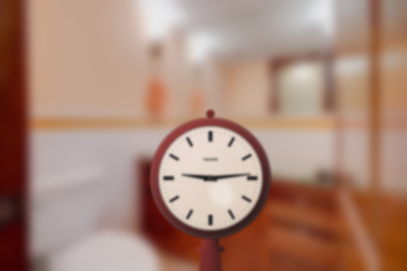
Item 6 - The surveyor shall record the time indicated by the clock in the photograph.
9:14
